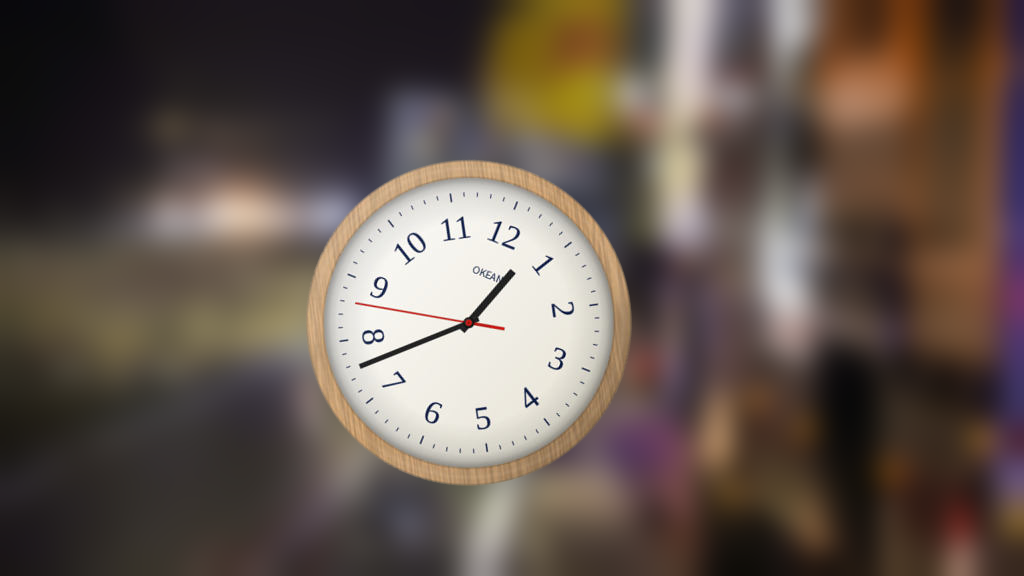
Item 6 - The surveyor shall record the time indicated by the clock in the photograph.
12:37:43
